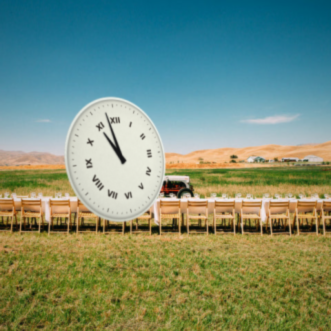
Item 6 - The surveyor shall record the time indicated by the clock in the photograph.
10:58
